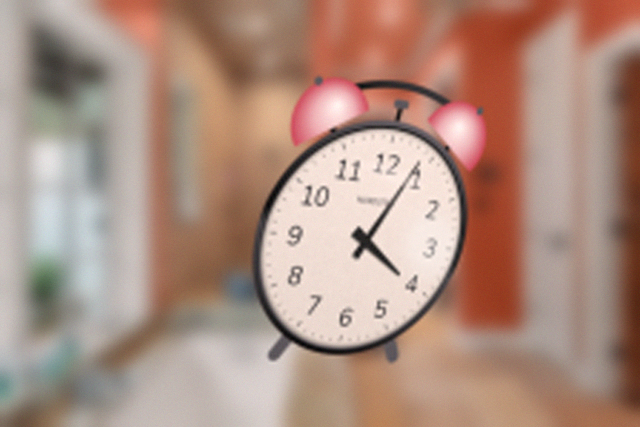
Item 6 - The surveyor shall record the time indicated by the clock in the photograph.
4:04
